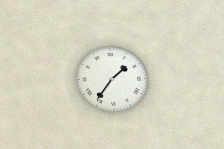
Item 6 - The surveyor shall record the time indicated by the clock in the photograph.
1:36
